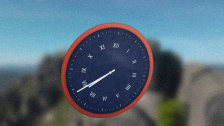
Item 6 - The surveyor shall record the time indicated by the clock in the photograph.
7:39
